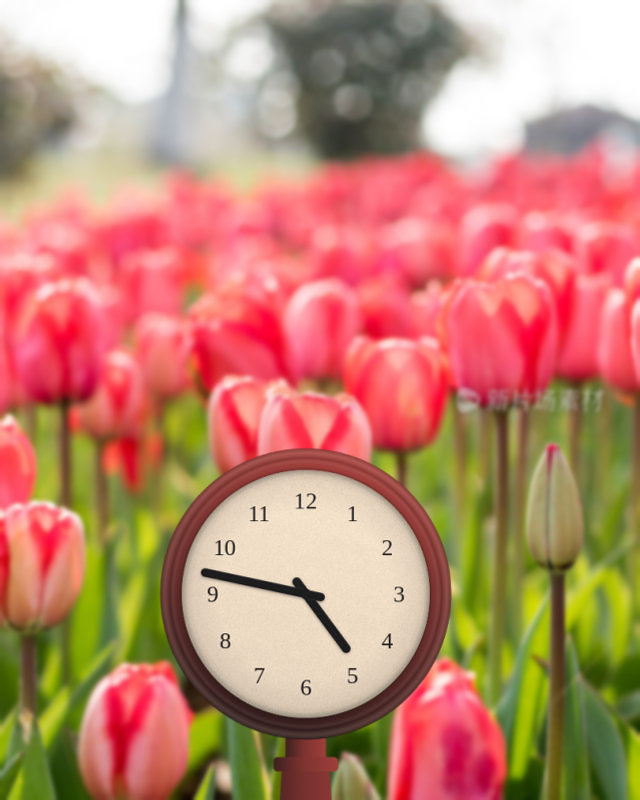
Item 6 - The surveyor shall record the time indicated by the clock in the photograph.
4:47
